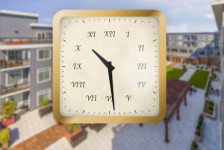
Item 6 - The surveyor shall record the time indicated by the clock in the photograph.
10:29
